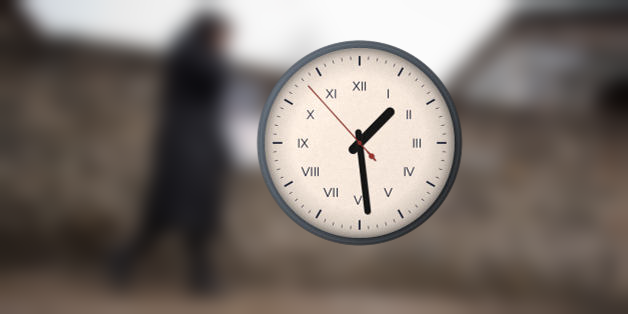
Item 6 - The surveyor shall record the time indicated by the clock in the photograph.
1:28:53
